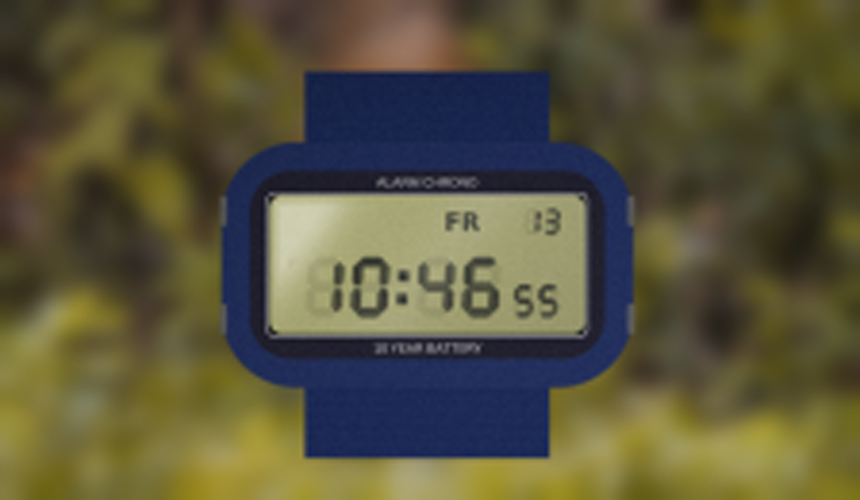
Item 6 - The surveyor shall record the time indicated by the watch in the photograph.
10:46:55
